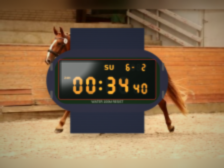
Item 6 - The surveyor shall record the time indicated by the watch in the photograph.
0:34:40
